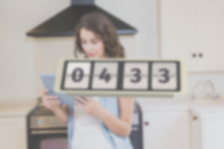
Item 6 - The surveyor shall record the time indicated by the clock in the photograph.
4:33
